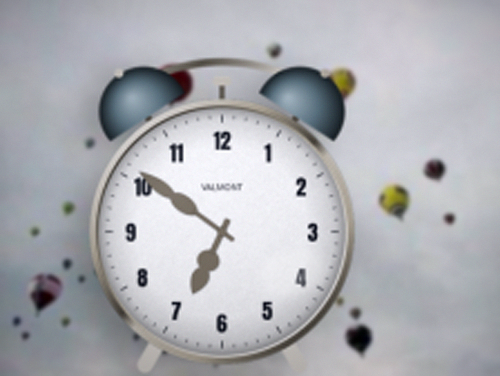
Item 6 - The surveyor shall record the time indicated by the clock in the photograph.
6:51
